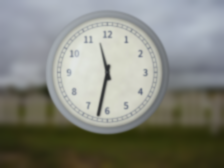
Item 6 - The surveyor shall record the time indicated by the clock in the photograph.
11:32
